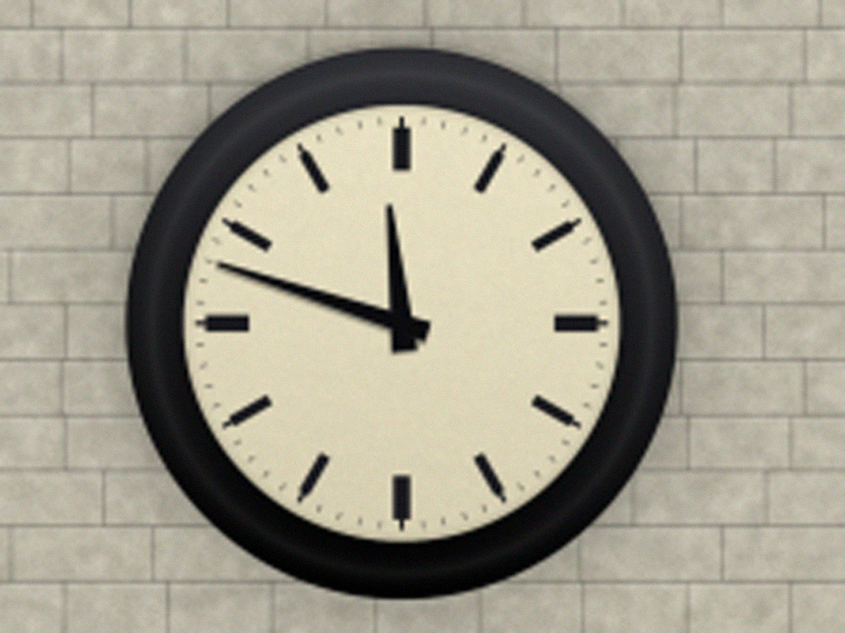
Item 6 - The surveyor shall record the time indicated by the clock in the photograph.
11:48
